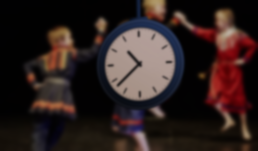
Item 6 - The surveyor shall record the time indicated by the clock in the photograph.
10:38
